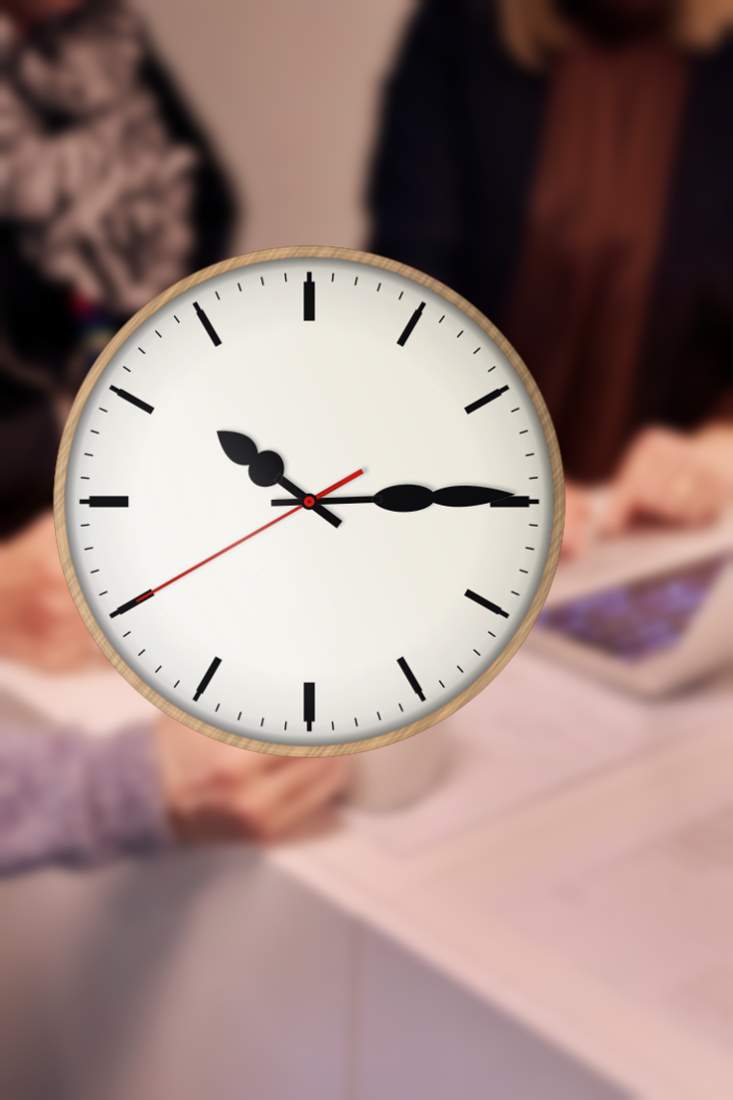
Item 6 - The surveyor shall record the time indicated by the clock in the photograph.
10:14:40
